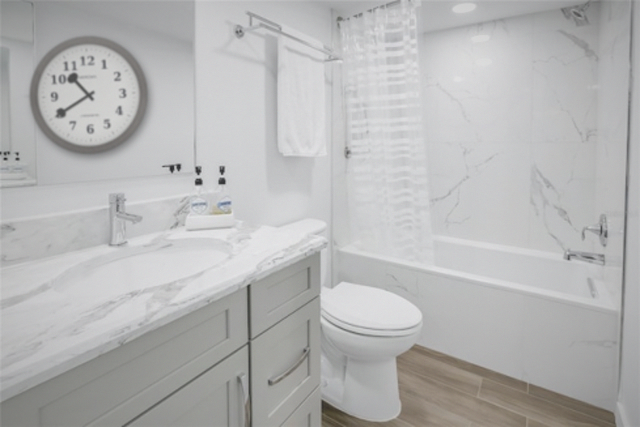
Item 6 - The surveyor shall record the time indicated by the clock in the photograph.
10:40
